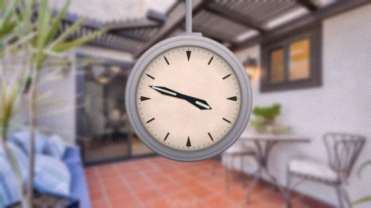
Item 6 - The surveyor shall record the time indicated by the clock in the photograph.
3:48
